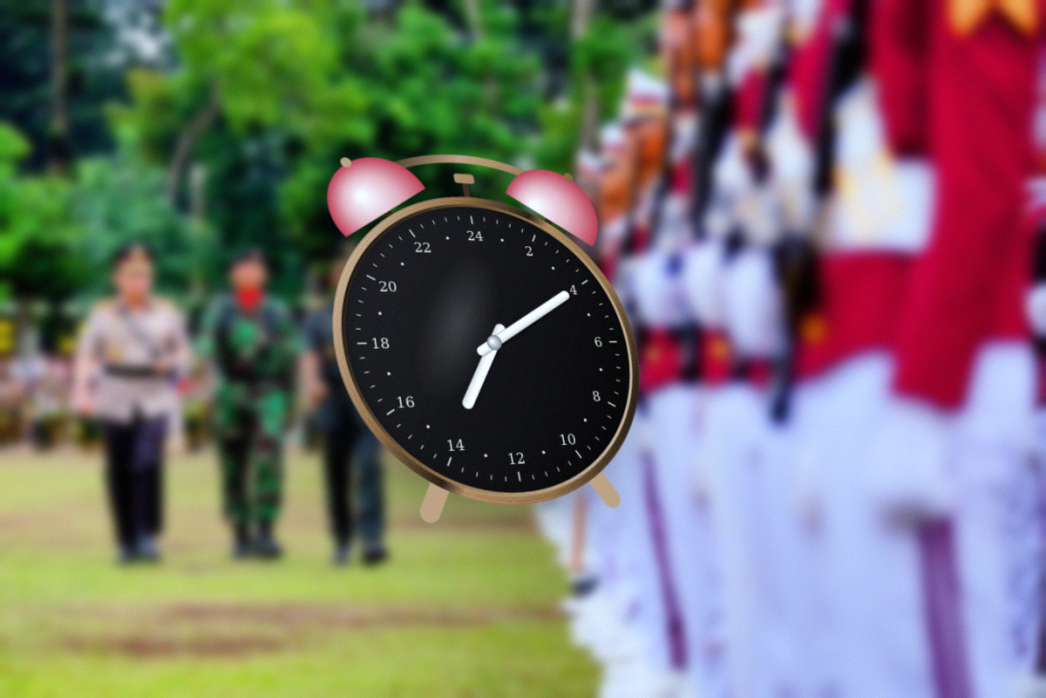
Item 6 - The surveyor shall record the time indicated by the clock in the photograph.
14:10
